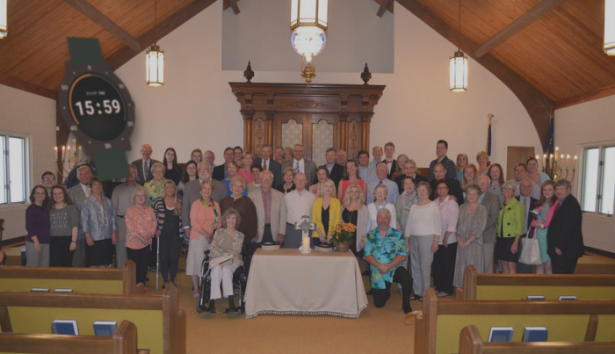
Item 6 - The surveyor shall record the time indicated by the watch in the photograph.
15:59
